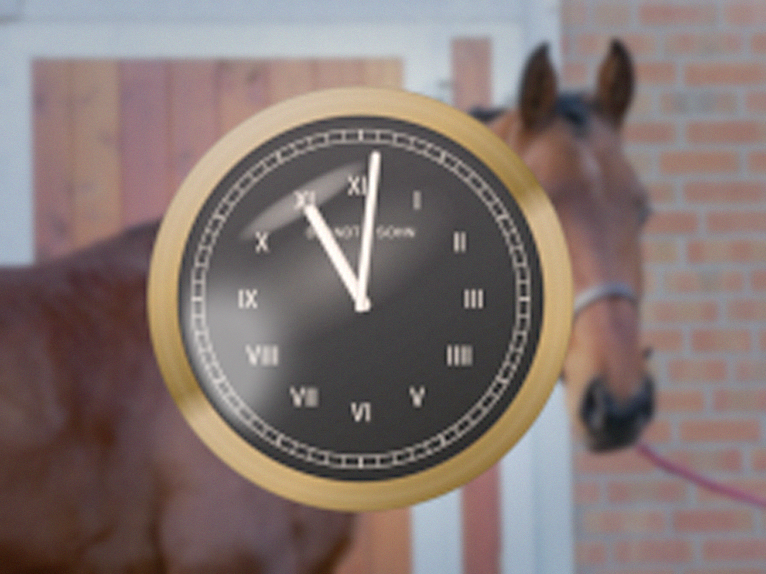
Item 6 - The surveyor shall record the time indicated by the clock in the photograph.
11:01
